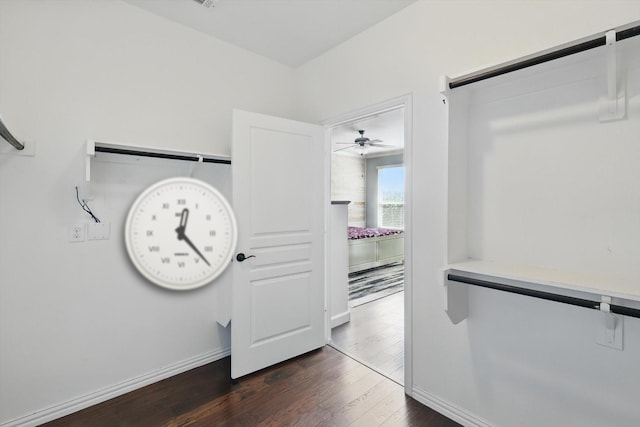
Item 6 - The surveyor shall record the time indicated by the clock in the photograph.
12:23
